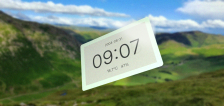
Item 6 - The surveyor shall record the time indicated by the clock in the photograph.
9:07
